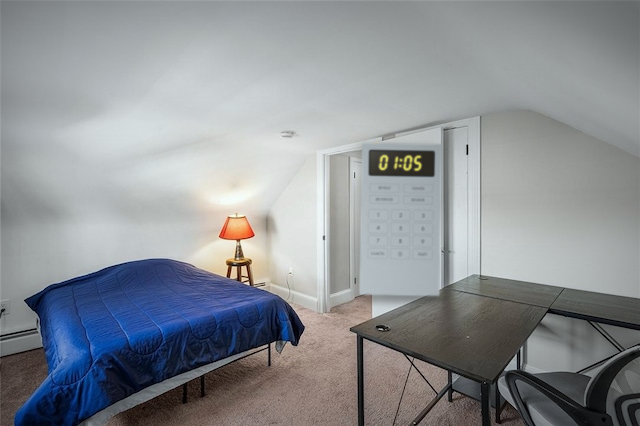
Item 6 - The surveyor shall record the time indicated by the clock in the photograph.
1:05
